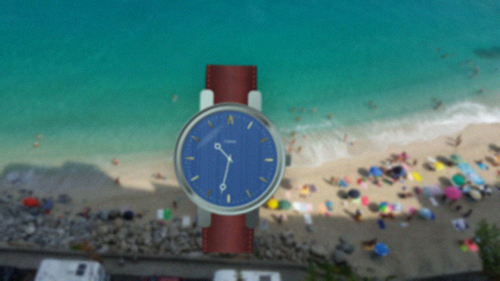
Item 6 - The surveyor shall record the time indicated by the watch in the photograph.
10:32
